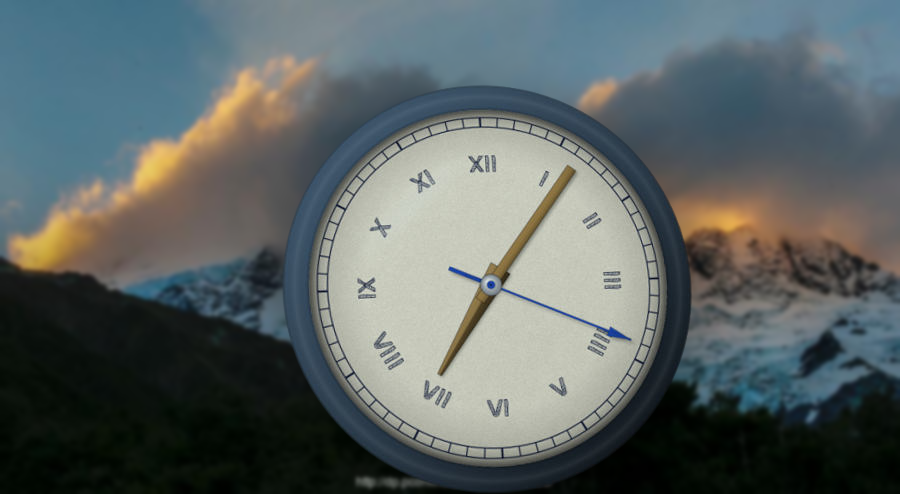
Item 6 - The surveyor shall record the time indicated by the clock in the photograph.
7:06:19
